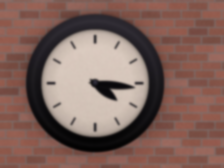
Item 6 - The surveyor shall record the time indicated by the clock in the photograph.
4:16
